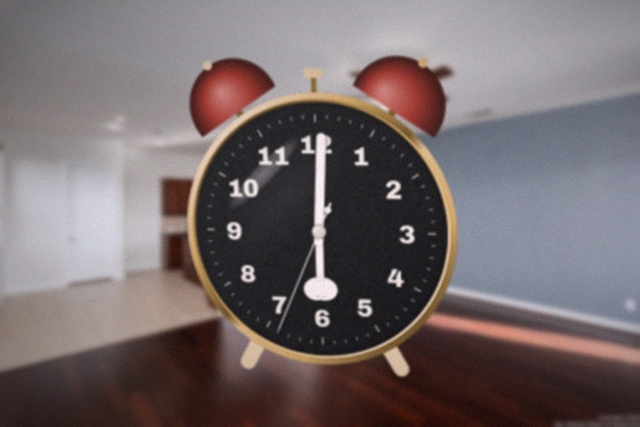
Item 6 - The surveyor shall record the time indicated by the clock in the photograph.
6:00:34
